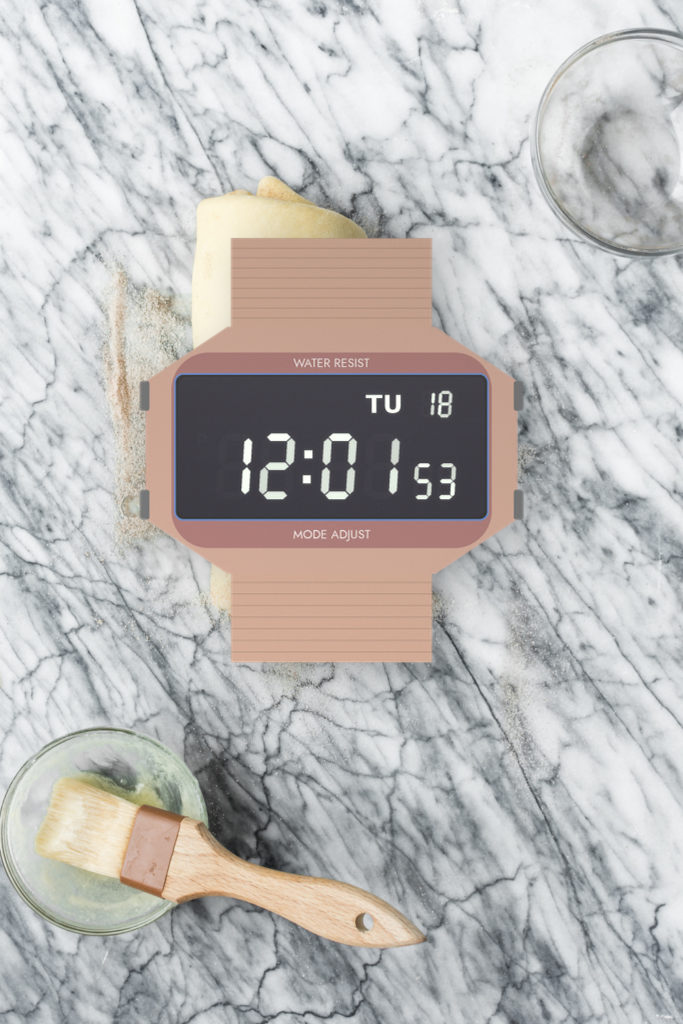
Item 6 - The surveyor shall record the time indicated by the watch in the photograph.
12:01:53
